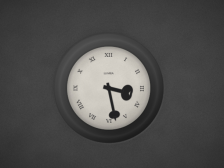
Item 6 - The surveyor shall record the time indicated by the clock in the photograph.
3:28
